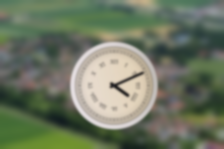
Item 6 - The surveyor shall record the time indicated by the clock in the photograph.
4:11
